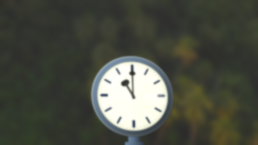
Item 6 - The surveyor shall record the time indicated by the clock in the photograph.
11:00
